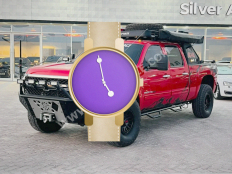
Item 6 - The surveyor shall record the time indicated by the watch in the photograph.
4:58
